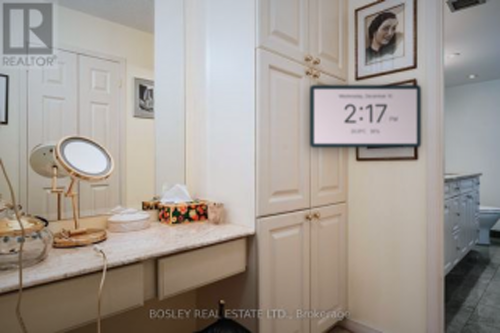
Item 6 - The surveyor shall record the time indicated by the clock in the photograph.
2:17
